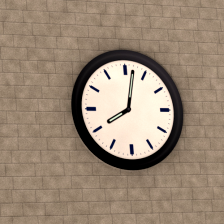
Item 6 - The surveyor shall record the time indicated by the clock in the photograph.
8:02
